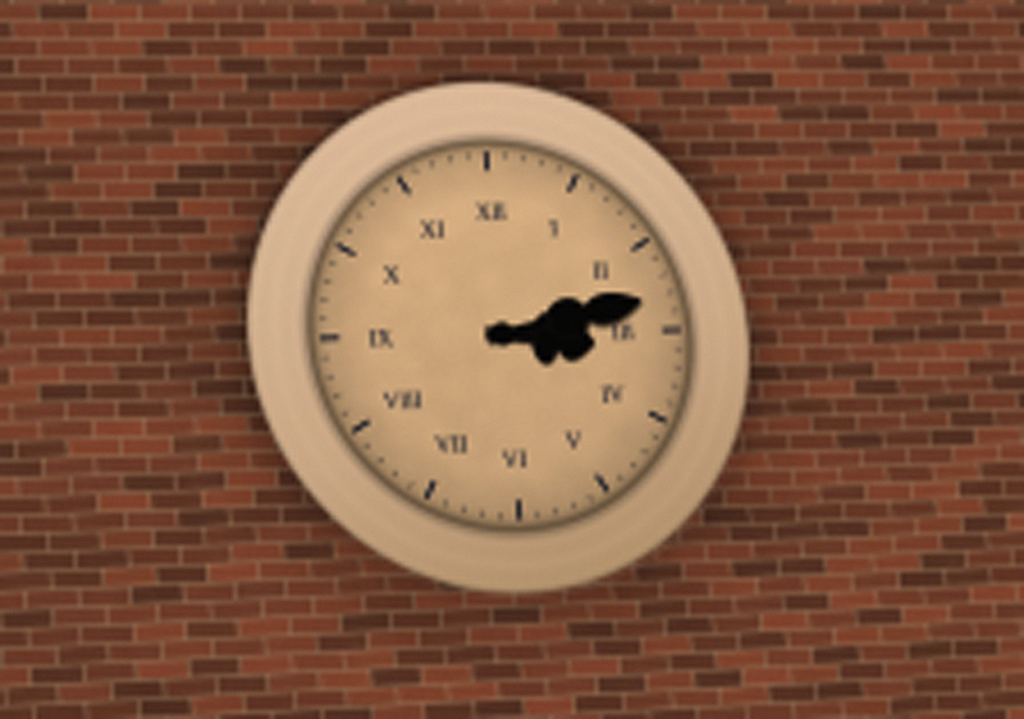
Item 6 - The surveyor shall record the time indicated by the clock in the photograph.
3:13
